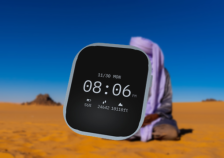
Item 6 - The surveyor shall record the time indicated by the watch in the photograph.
8:06
